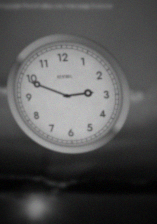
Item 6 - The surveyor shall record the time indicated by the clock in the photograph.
2:49
